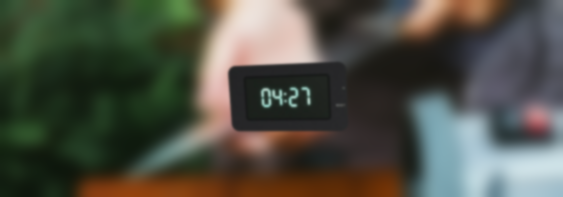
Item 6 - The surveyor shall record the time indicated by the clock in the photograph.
4:27
